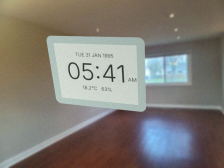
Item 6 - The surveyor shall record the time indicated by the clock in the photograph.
5:41
